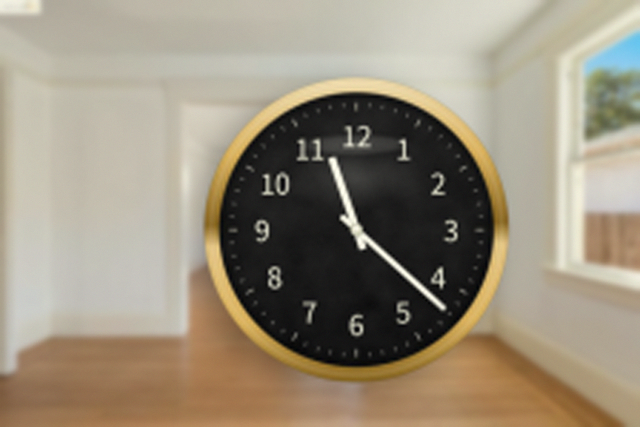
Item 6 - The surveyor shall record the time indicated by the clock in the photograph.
11:22
